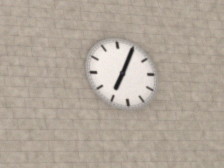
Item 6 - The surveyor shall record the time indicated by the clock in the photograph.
7:05
